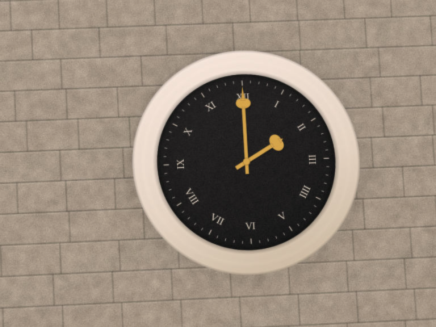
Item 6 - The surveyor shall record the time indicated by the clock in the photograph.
2:00
